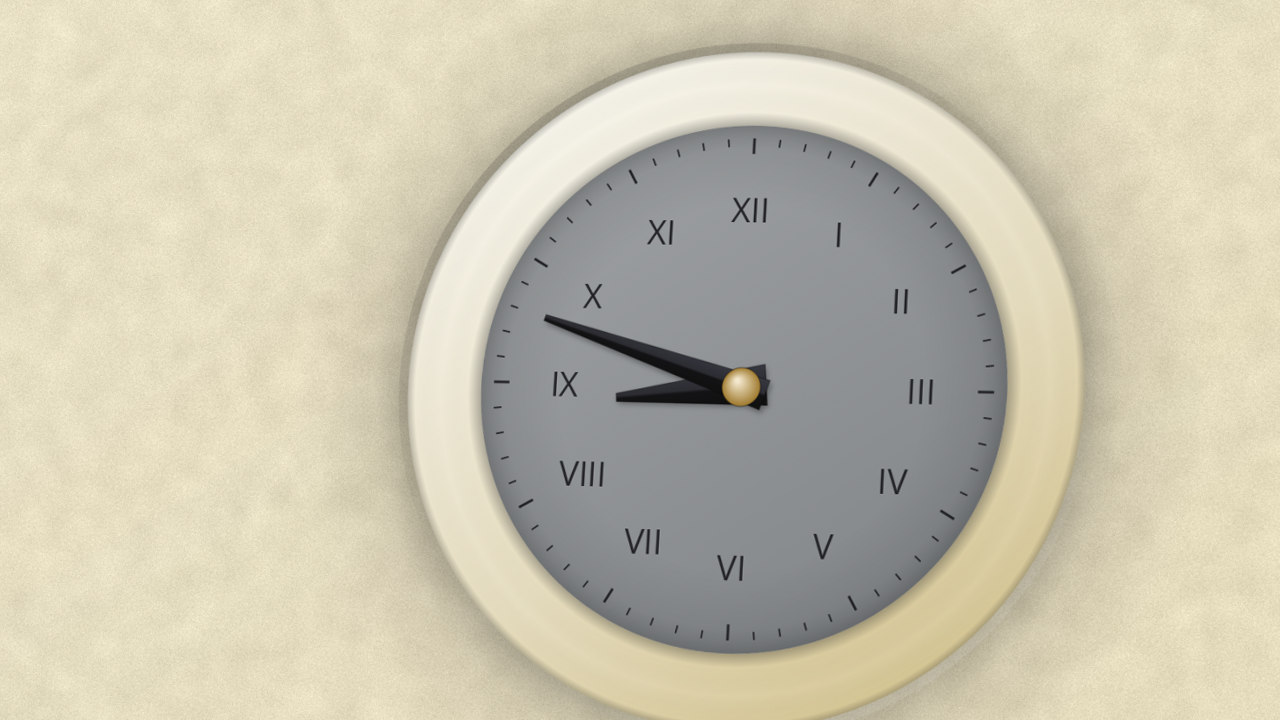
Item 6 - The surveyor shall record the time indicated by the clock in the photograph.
8:48
